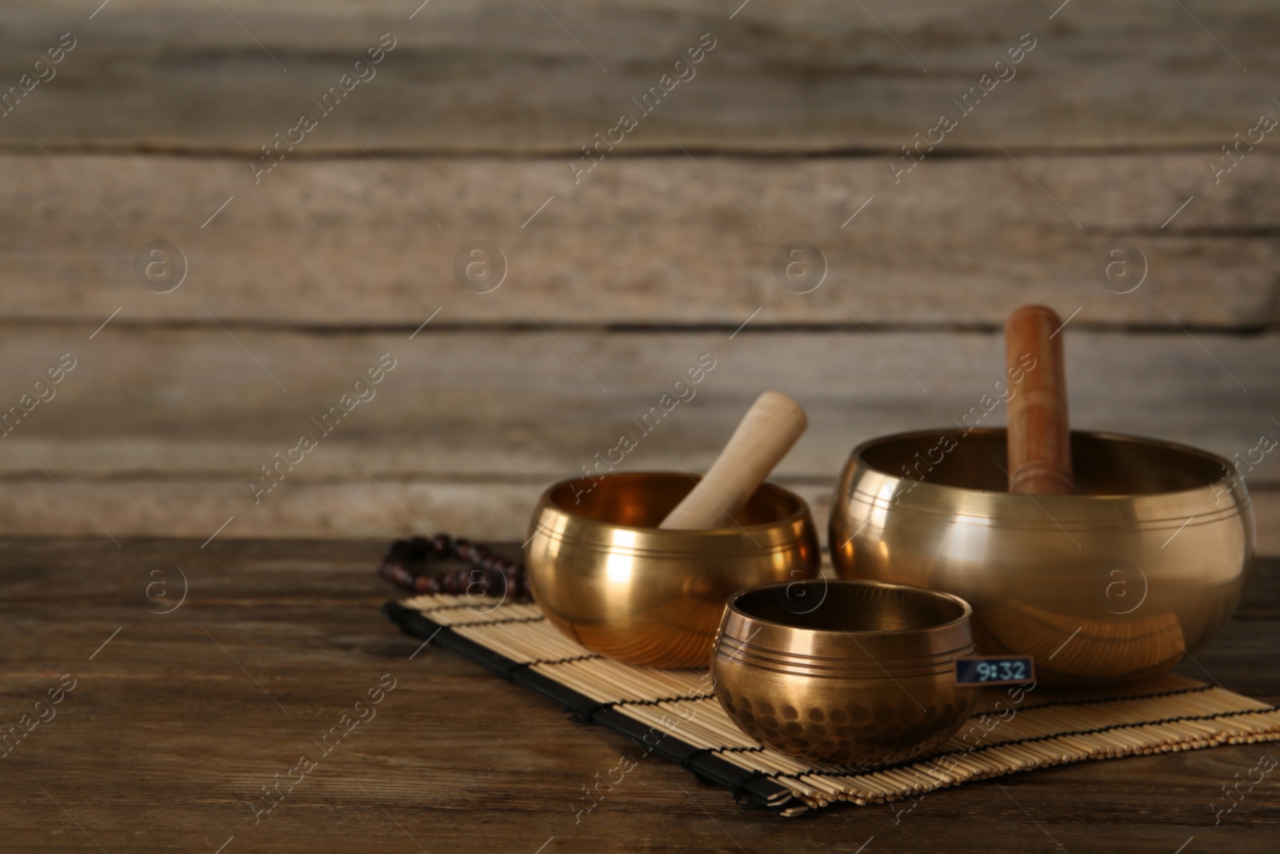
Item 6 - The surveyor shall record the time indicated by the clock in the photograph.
9:32
